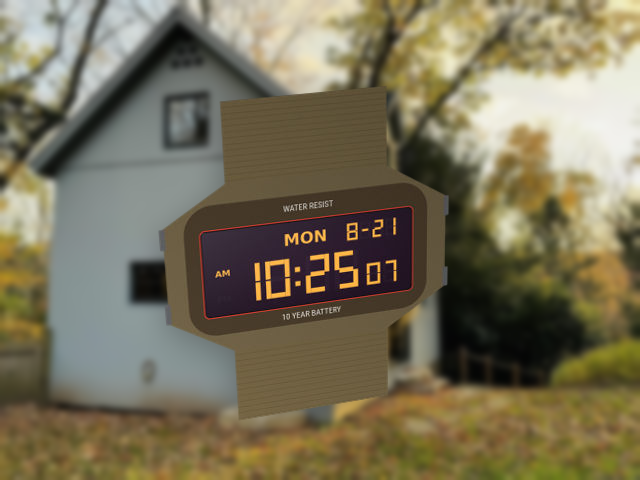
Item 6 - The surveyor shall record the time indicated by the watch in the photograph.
10:25:07
